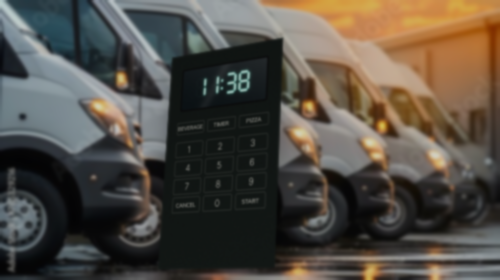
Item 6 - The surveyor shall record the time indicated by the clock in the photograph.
11:38
